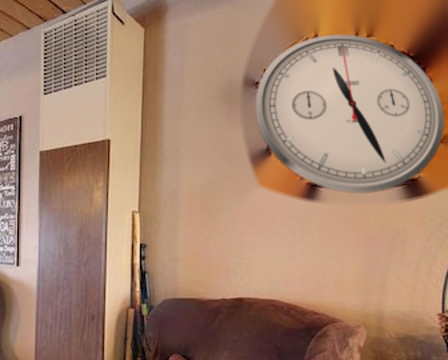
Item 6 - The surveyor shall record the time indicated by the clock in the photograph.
11:27
